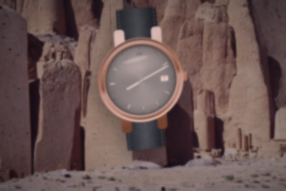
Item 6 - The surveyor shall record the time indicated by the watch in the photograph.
8:11
